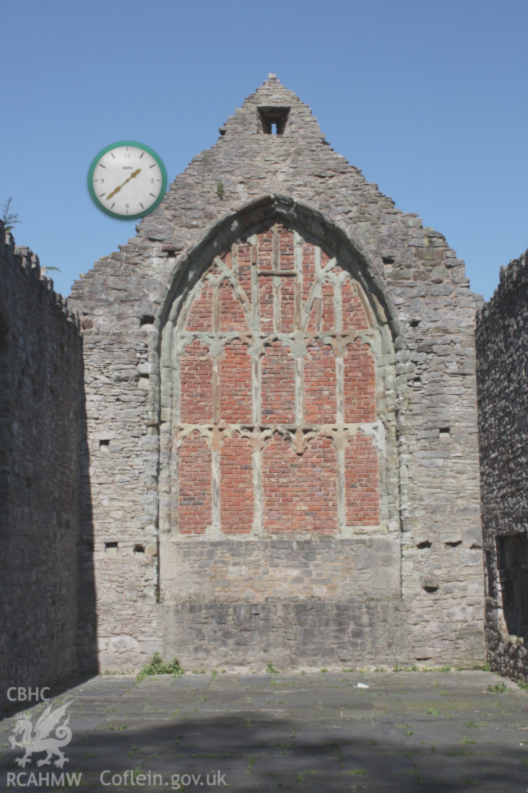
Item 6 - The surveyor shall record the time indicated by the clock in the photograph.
1:38
